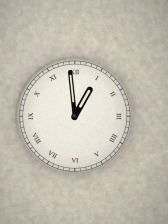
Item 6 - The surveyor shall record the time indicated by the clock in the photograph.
12:59
